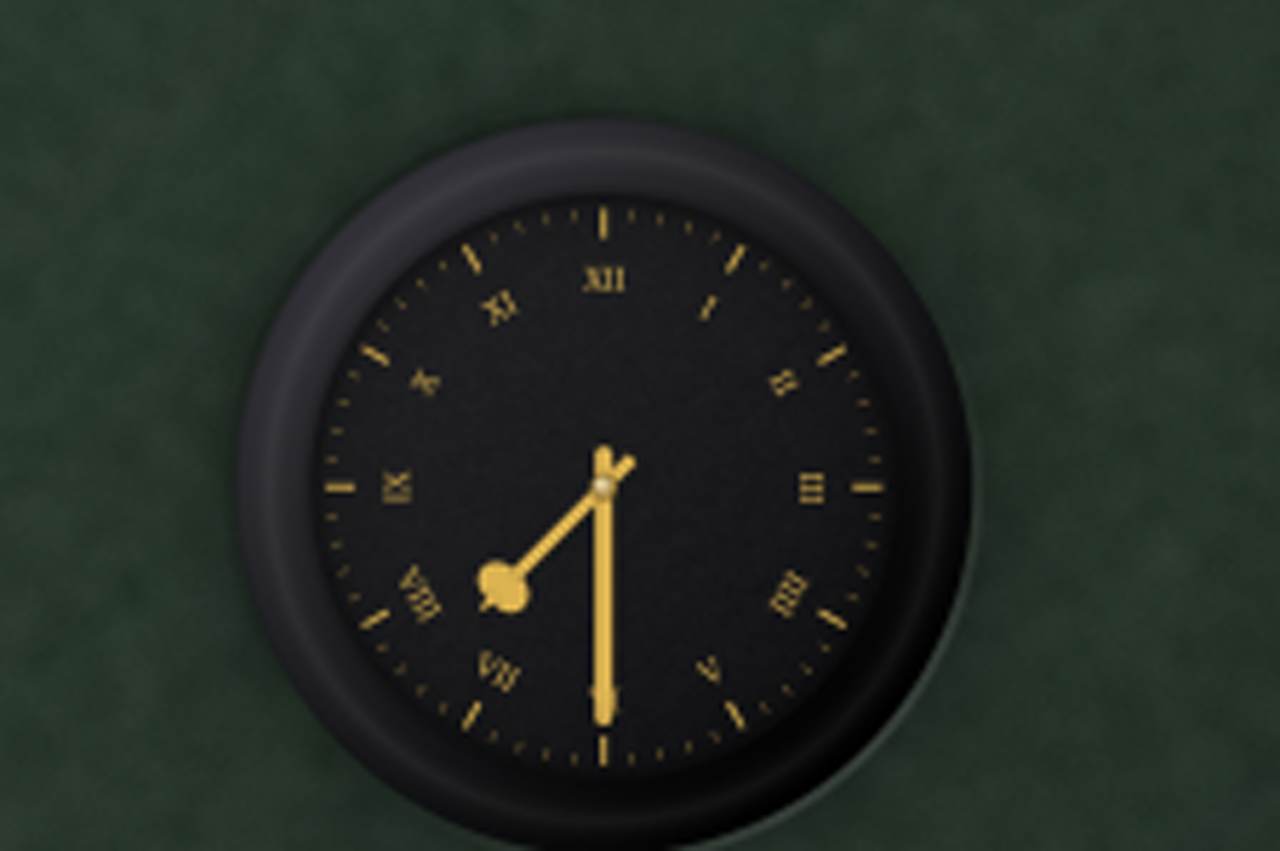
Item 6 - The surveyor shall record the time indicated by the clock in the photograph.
7:30
